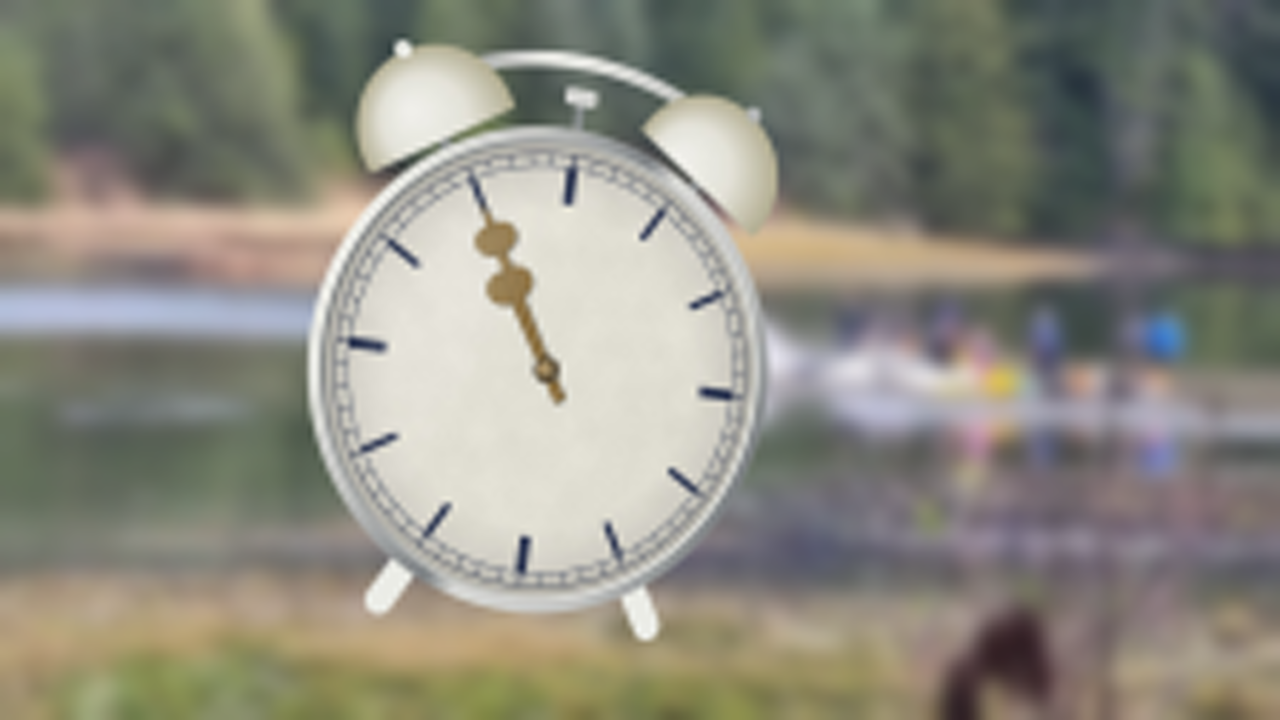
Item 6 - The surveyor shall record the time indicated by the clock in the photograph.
10:55
